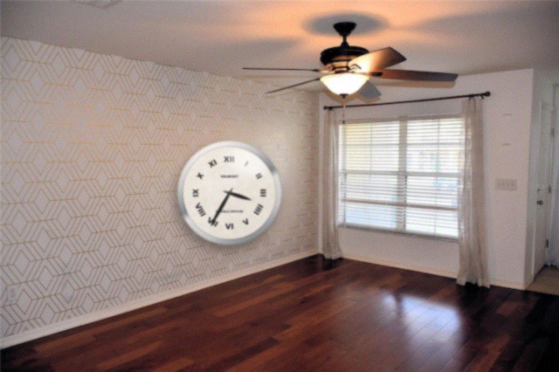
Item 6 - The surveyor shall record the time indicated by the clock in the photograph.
3:35
